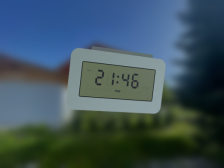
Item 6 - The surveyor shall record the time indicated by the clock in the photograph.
21:46
